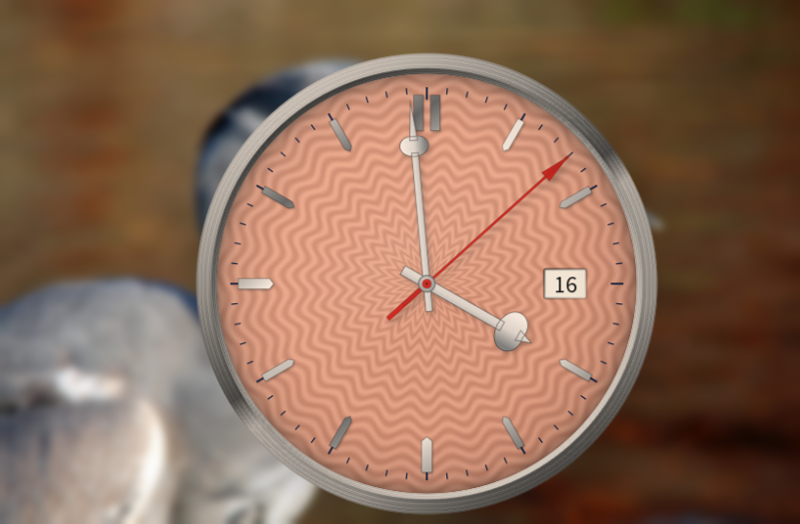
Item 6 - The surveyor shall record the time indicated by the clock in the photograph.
3:59:08
